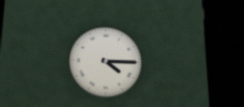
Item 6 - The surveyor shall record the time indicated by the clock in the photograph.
4:15
